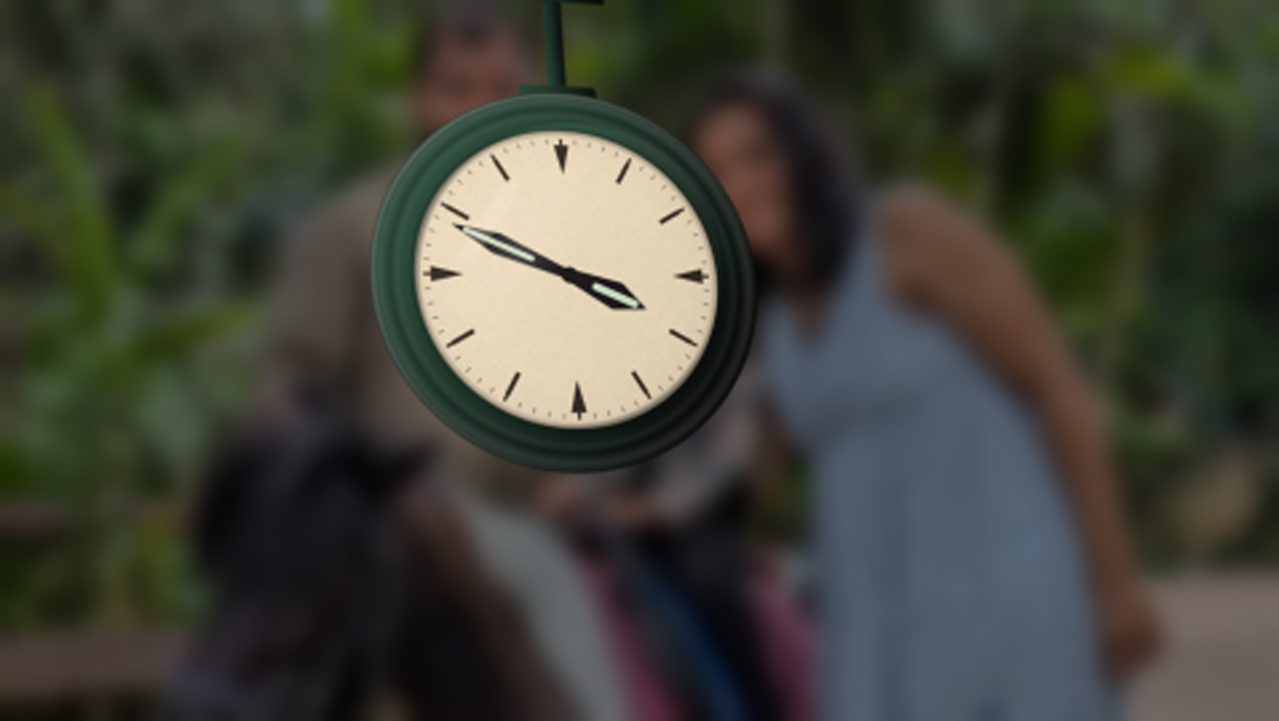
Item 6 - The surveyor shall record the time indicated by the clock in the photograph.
3:49
